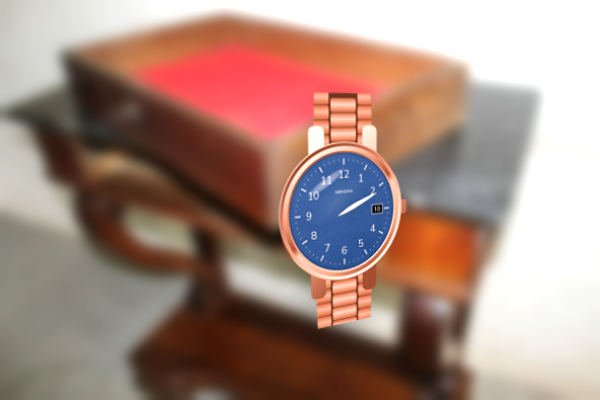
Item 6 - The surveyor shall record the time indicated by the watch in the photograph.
2:11
